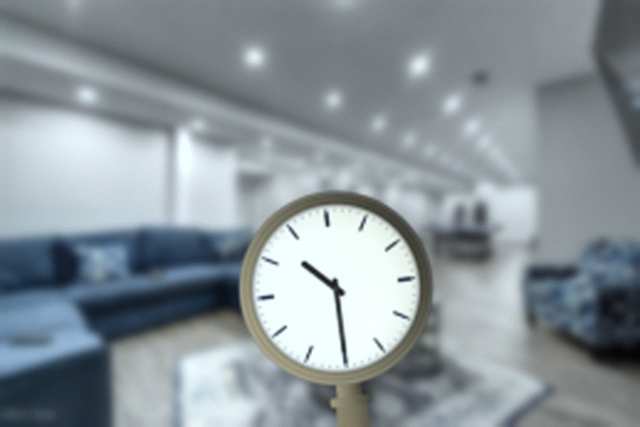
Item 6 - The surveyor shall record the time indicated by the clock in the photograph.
10:30
